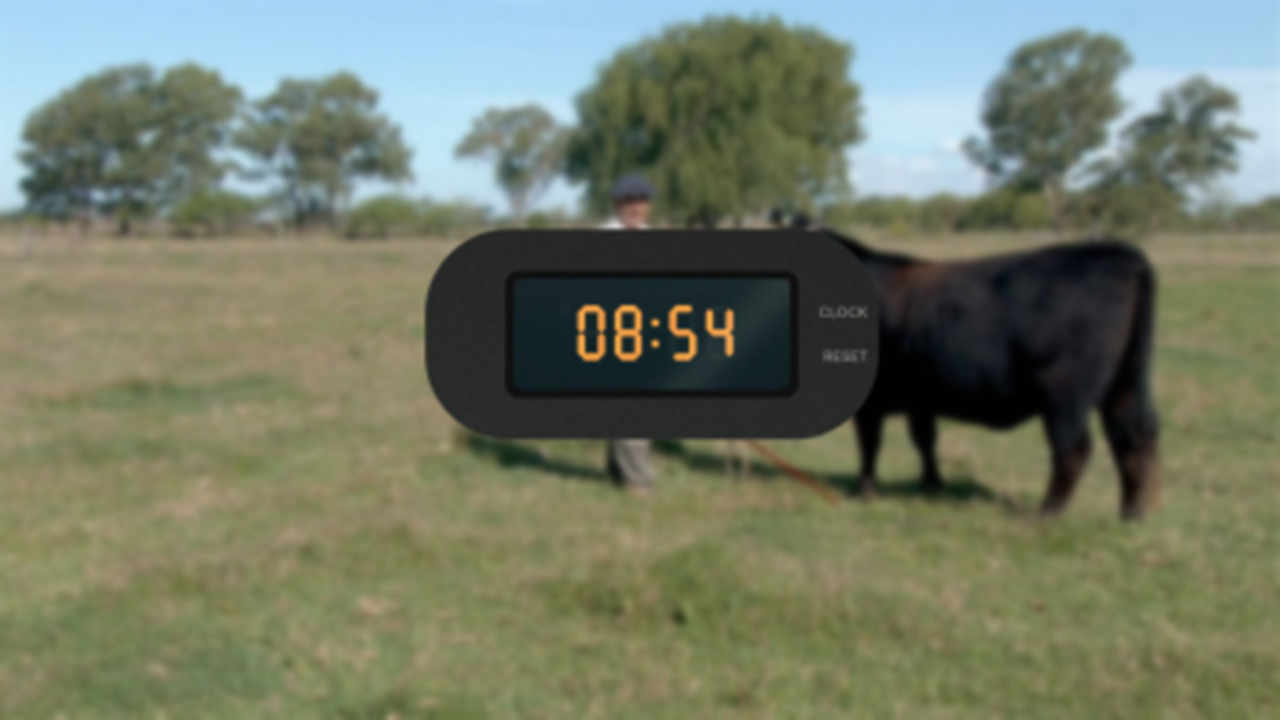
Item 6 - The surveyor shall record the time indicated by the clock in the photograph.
8:54
